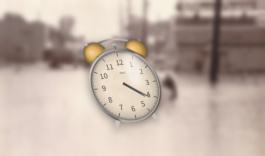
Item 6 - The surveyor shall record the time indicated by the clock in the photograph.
4:21
